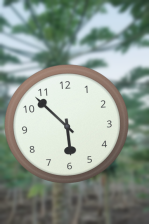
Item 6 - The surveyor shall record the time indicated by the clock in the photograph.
5:53
